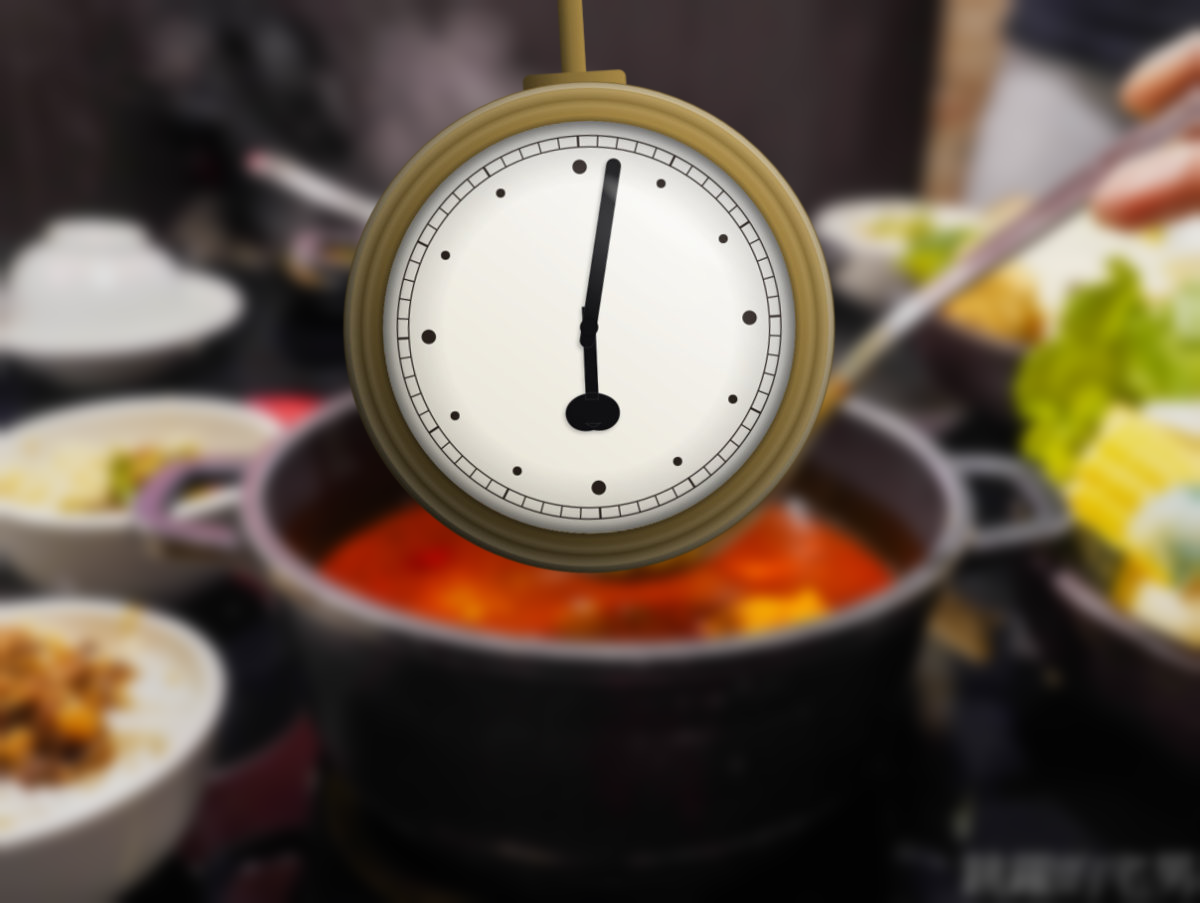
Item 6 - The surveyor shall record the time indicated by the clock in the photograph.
6:02
